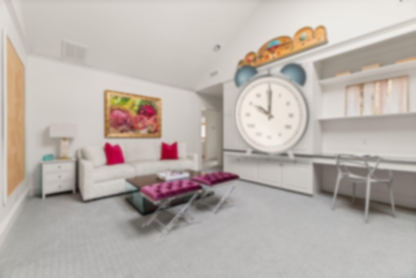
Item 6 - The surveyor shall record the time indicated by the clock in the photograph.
10:00
